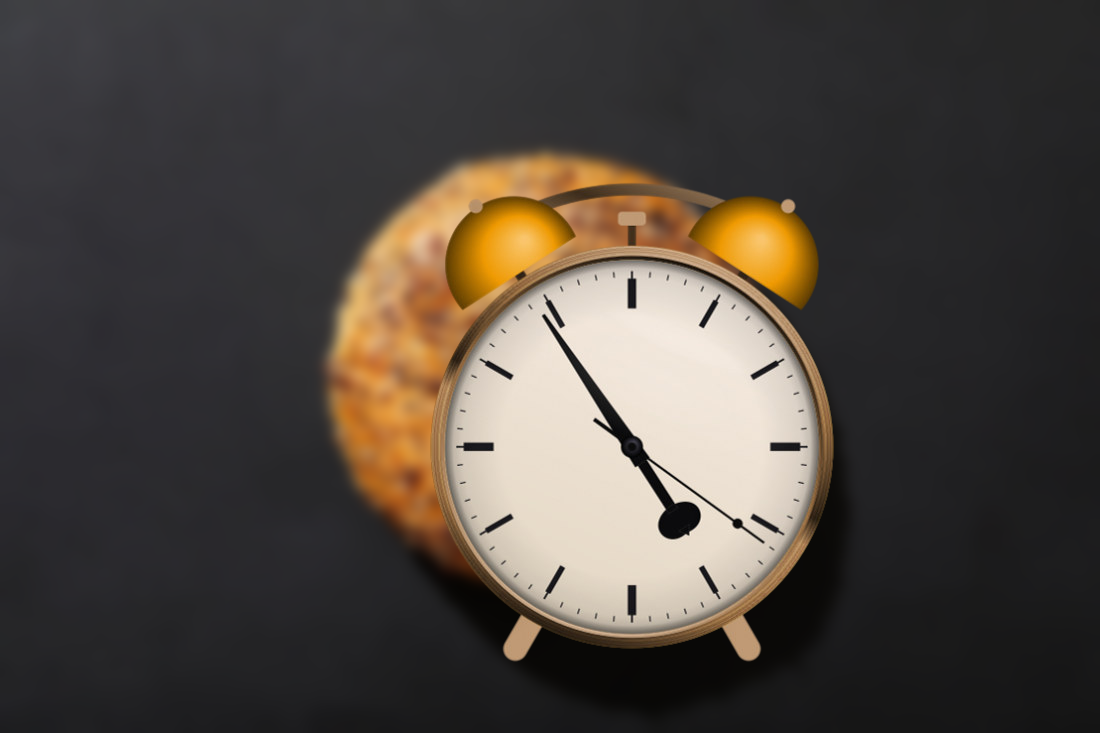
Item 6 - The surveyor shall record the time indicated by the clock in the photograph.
4:54:21
